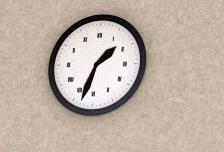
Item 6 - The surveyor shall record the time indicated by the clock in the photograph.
1:33
